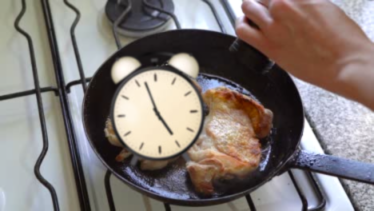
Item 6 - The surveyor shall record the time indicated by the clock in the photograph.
4:57
